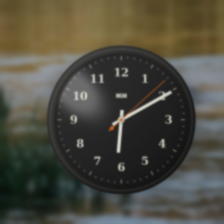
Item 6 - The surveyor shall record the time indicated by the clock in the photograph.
6:10:08
